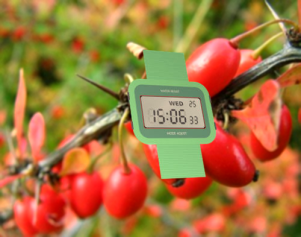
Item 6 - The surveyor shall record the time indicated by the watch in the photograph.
15:06:33
